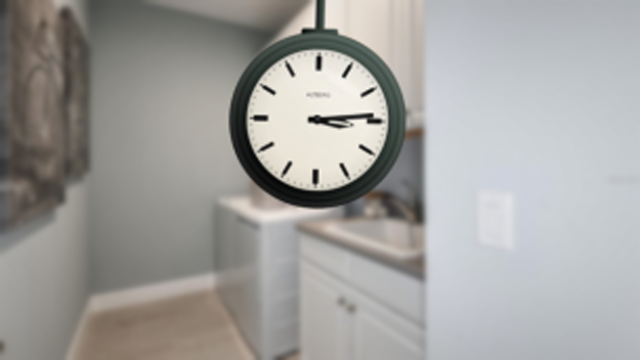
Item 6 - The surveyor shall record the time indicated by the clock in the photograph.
3:14
